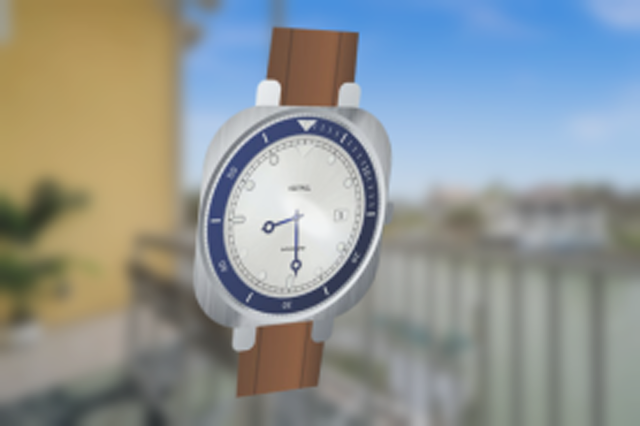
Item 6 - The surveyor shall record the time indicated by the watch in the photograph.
8:29
